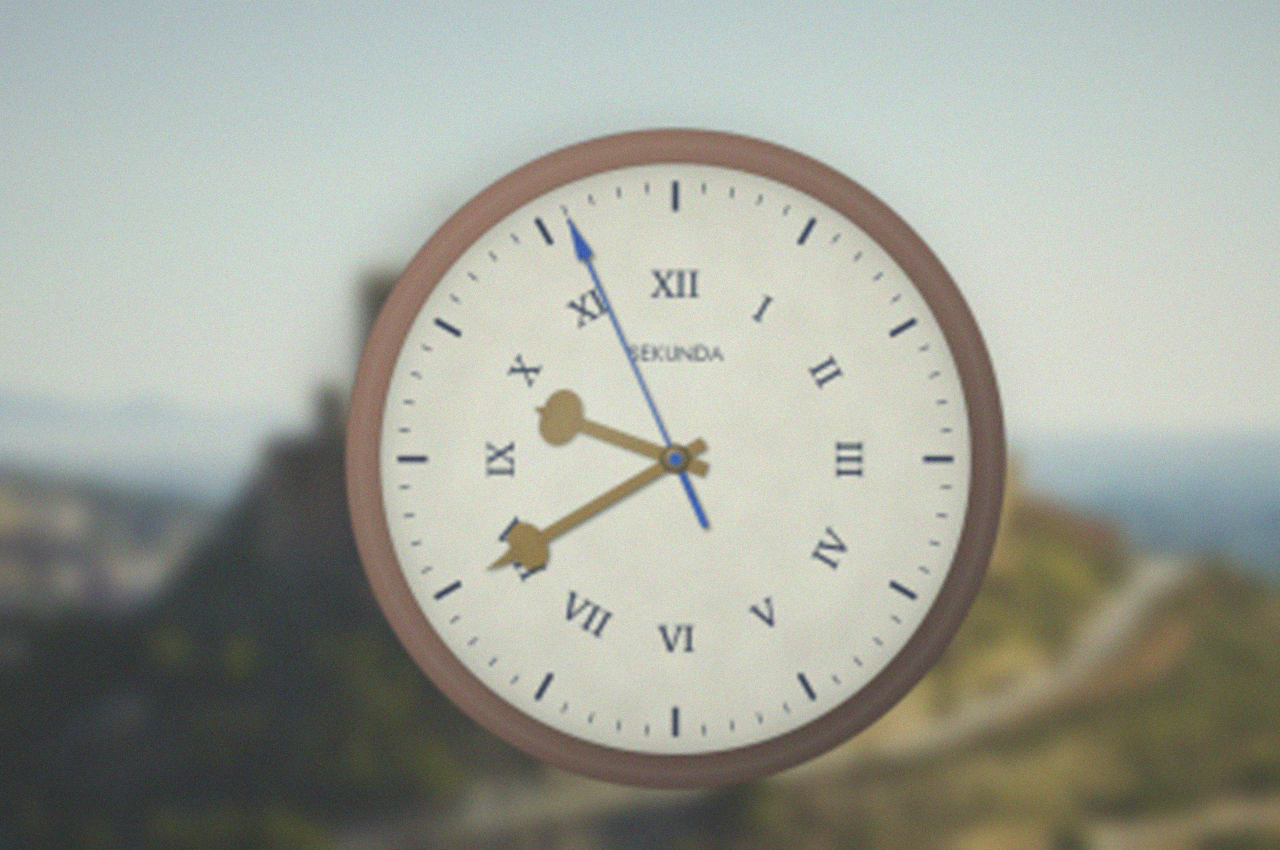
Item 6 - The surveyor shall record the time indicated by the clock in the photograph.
9:39:56
